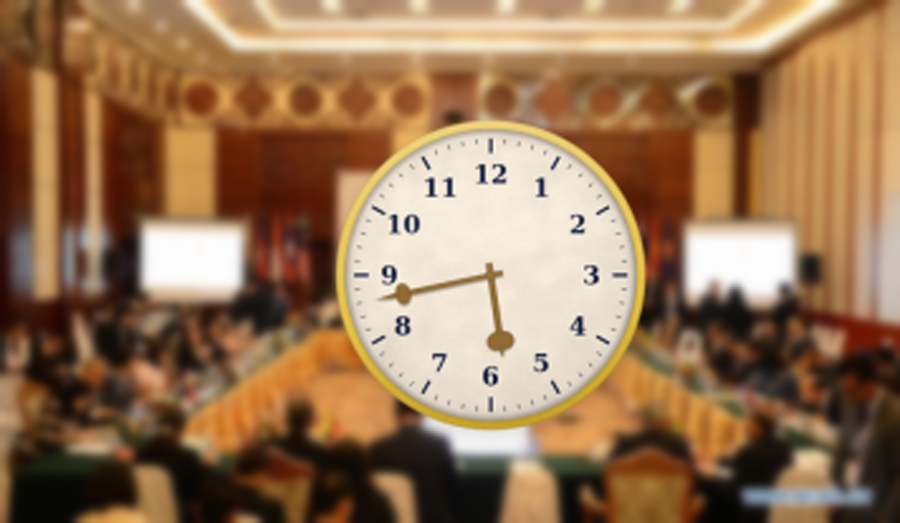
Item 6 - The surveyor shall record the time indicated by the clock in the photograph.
5:43
